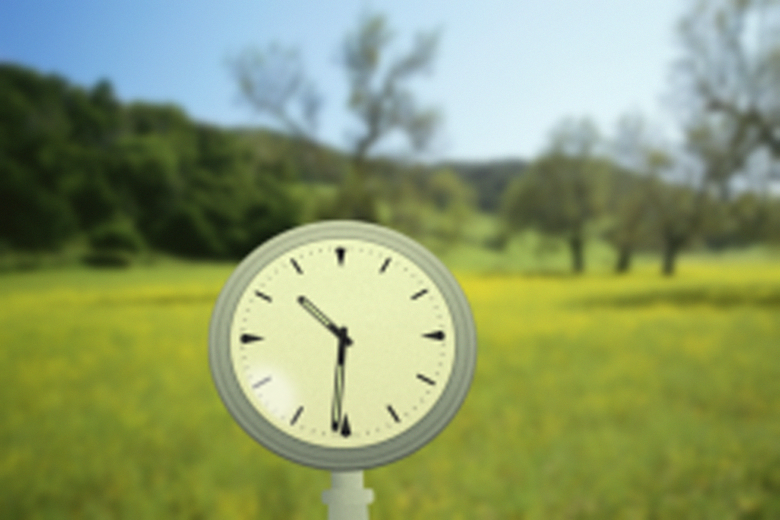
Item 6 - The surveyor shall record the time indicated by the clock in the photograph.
10:31
